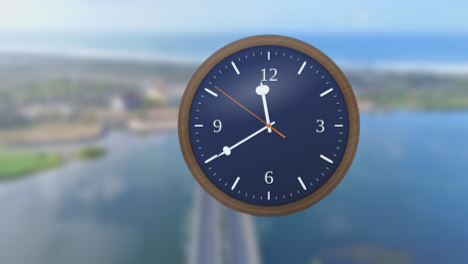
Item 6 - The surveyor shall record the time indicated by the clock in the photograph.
11:39:51
